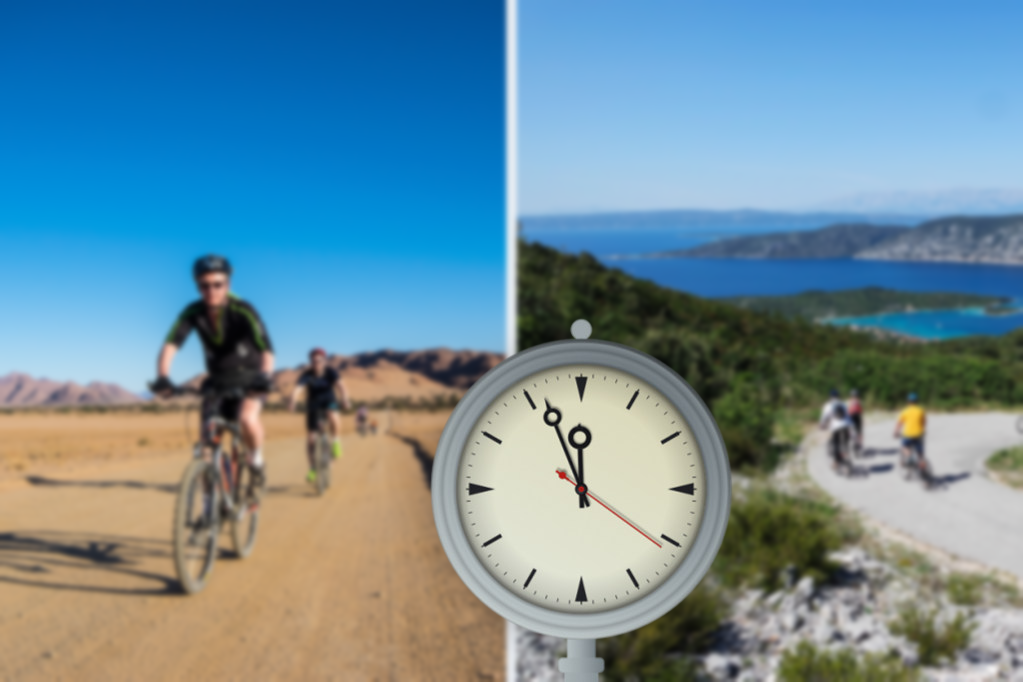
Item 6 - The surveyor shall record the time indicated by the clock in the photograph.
11:56:21
